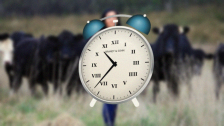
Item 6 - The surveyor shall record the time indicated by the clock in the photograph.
10:37
